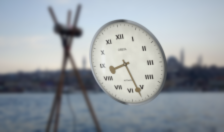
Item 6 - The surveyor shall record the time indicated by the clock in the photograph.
8:27
